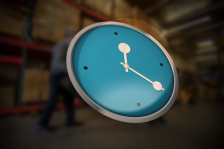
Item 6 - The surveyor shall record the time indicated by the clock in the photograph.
12:22
